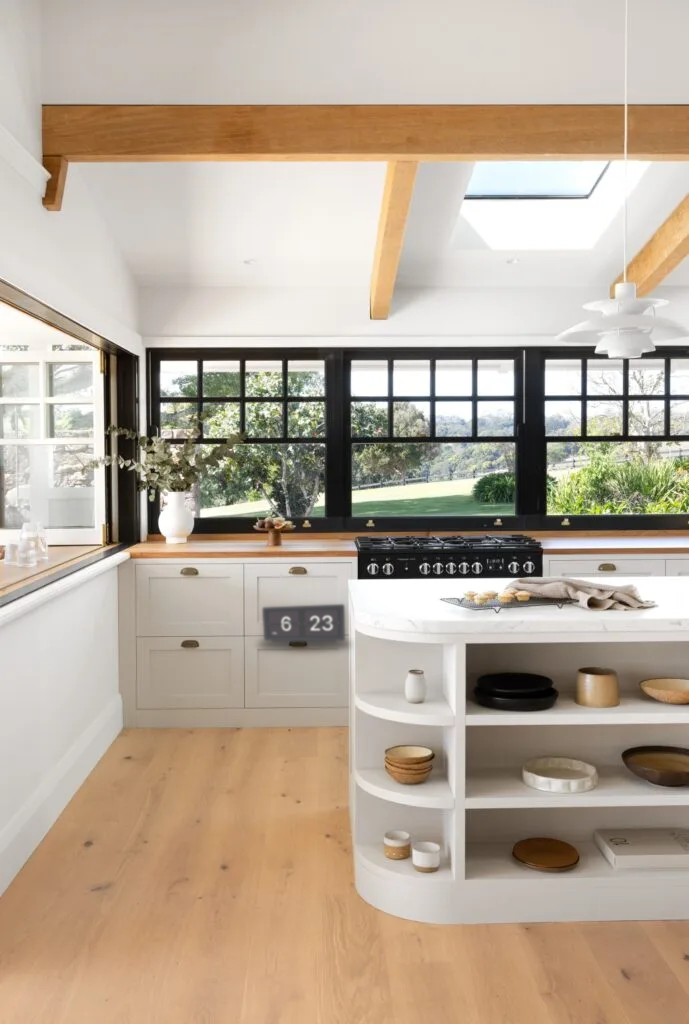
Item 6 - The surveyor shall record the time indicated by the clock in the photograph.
6:23
